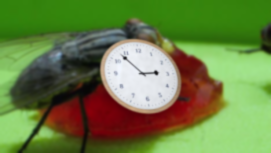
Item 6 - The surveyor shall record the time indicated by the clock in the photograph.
2:53
